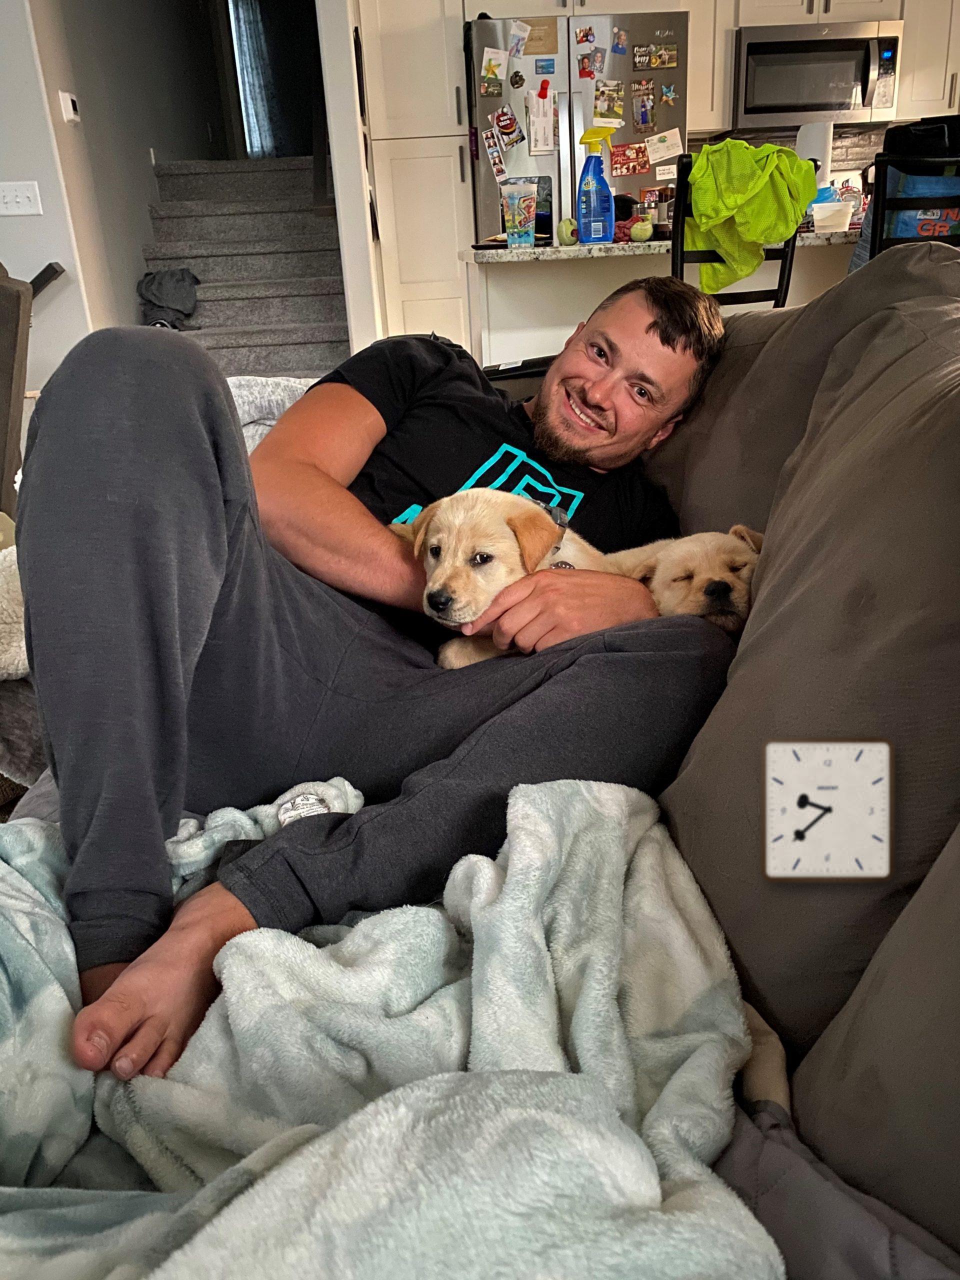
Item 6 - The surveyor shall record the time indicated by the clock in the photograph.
9:38
